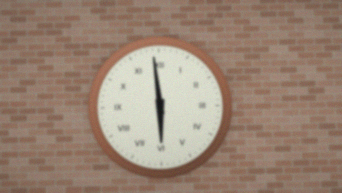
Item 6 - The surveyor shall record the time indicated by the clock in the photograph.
5:59
